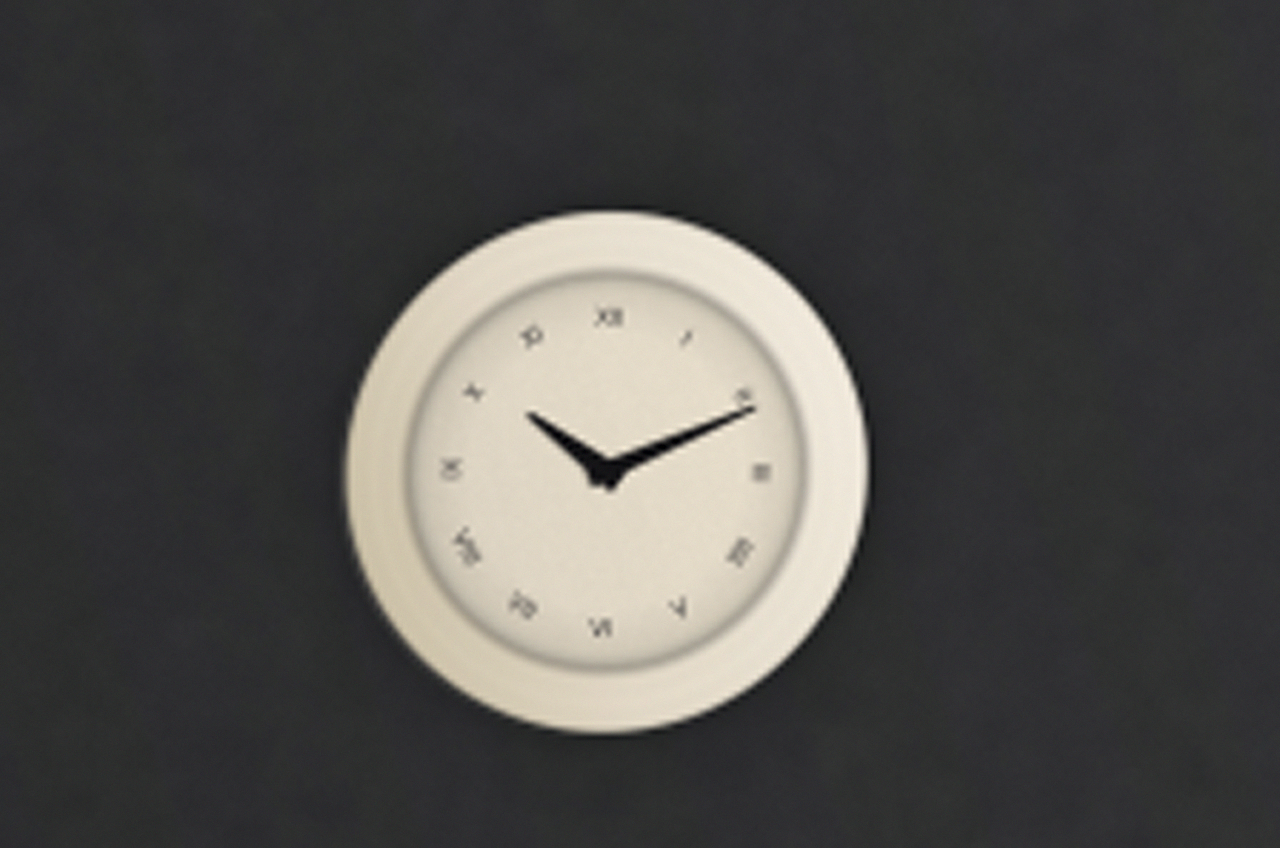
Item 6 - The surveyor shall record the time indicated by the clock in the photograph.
10:11
